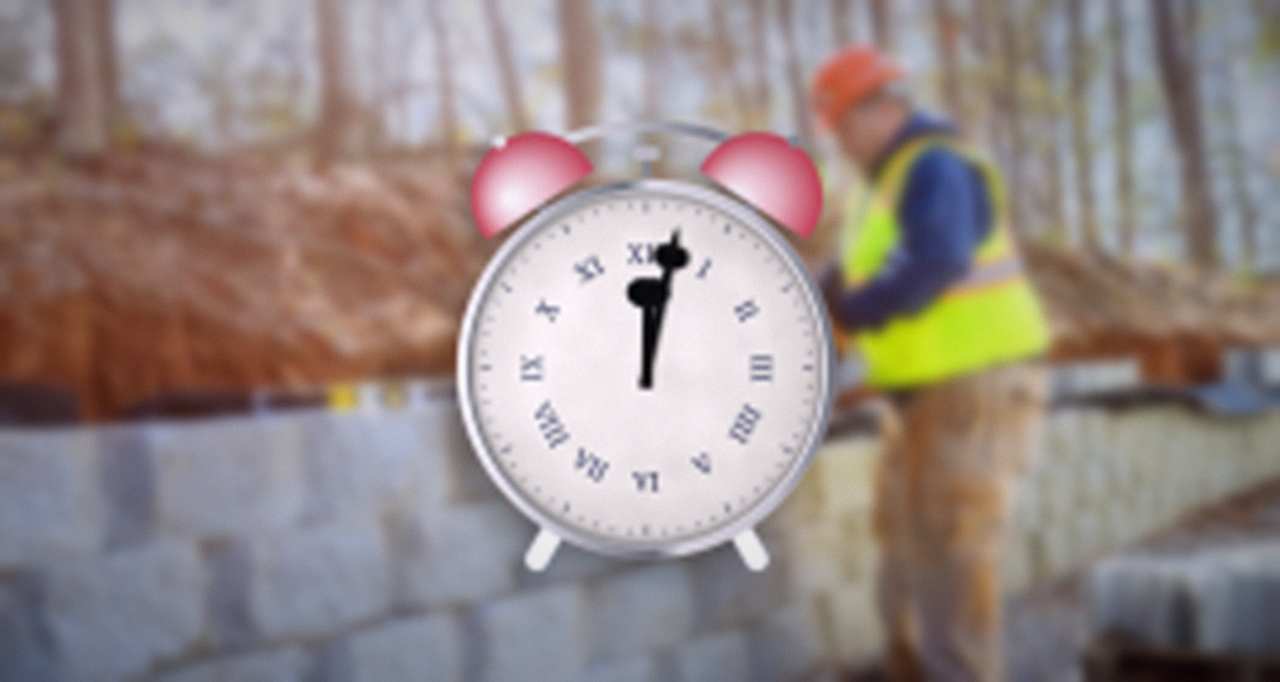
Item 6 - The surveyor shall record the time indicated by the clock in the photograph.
12:02
